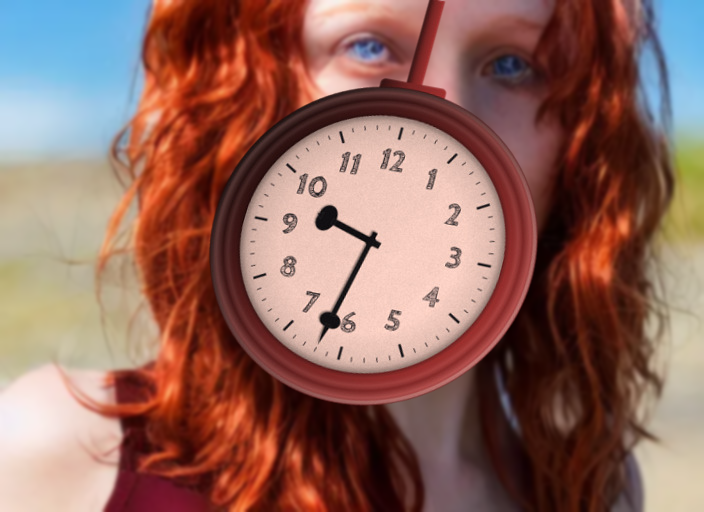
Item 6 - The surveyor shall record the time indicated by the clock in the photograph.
9:32
